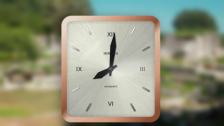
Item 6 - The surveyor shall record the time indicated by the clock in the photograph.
8:01
